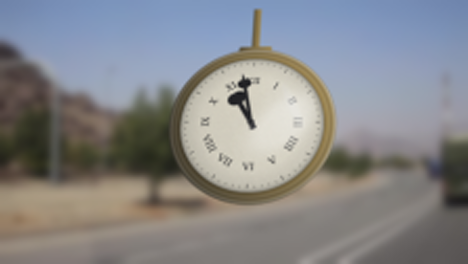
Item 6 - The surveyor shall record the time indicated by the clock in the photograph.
10:58
